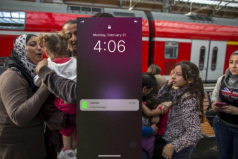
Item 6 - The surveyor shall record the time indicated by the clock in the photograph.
4:06
